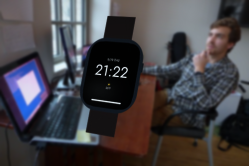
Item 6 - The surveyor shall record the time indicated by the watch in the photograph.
21:22
